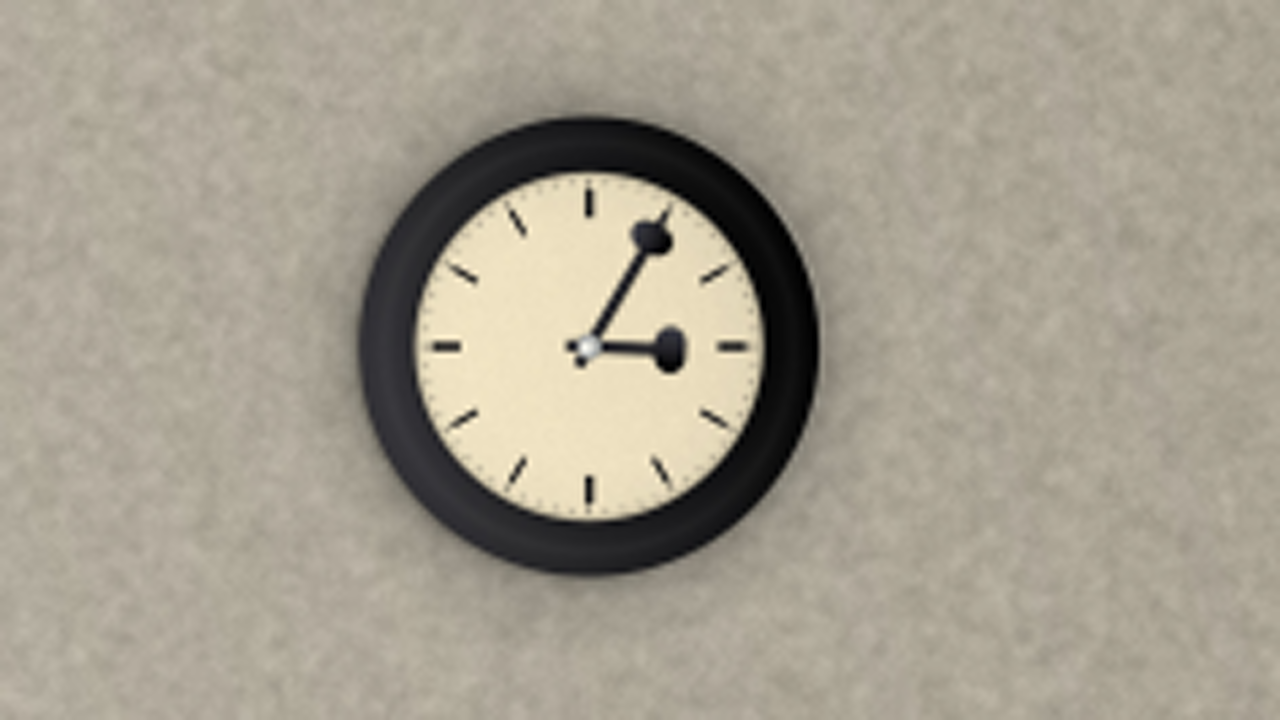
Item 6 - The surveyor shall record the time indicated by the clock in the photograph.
3:05
